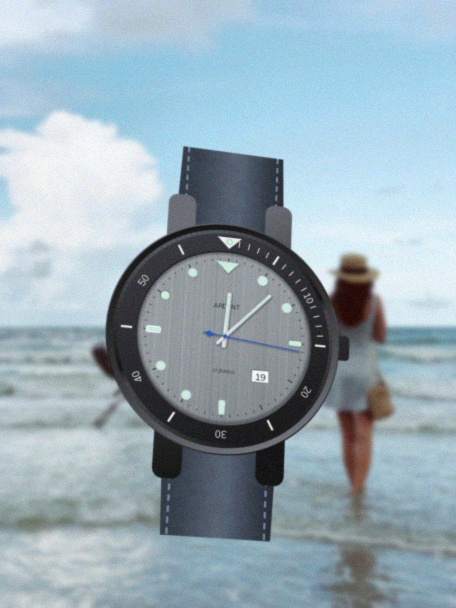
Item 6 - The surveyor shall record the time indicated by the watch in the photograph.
12:07:16
